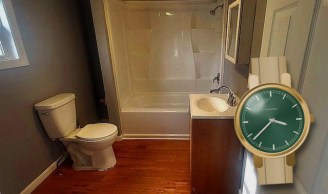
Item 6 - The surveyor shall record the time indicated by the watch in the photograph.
3:38
